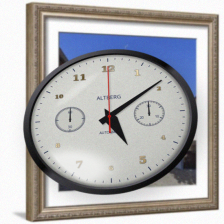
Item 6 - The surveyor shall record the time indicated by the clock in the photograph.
5:09
